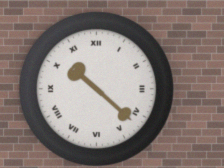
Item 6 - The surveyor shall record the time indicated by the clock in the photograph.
10:22
